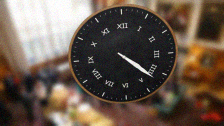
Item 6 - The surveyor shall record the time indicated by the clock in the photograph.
4:22
